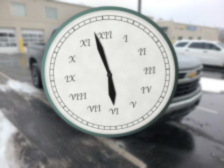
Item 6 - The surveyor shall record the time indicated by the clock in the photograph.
5:58
